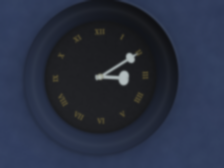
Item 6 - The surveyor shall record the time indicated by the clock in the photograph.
3:10
